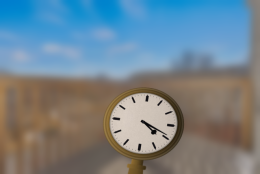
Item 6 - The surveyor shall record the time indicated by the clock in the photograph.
4:19
